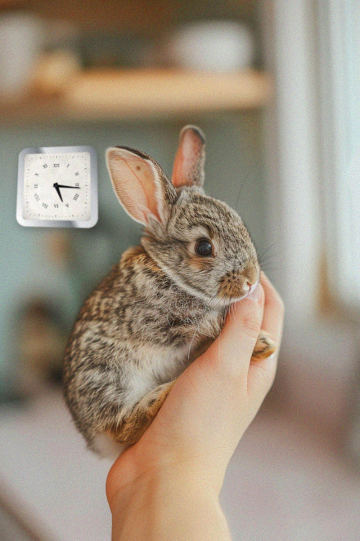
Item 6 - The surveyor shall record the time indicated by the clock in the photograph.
5:16
